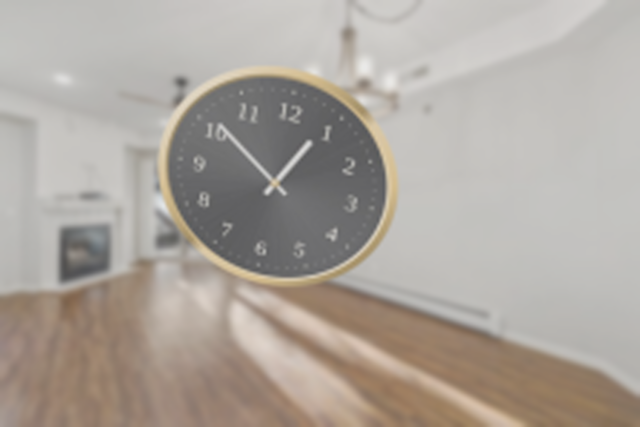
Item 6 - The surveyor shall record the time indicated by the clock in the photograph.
12:51
